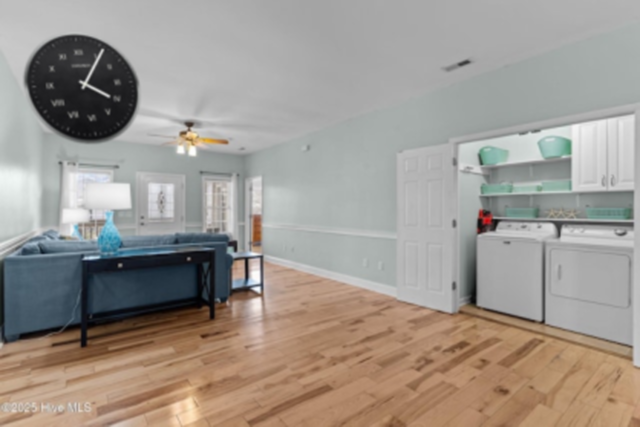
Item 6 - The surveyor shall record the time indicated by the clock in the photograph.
4:06
